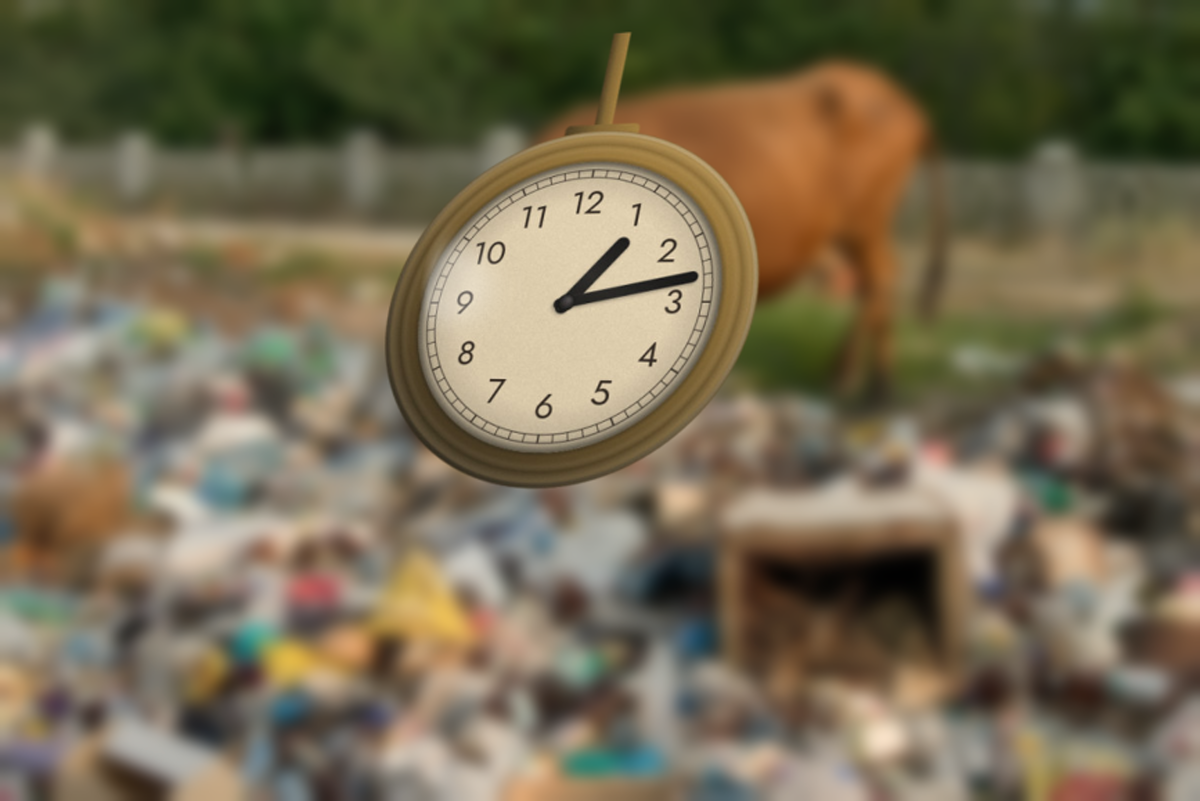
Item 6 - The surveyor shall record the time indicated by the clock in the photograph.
1:13
